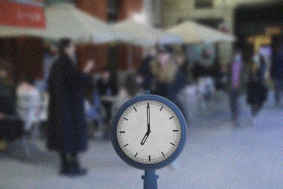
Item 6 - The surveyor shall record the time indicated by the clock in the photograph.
7:00
